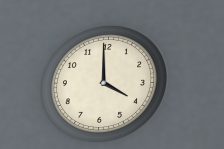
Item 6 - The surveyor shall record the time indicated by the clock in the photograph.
3:59
